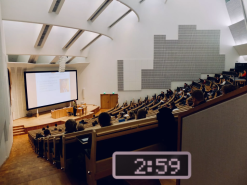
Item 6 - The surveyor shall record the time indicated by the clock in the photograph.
2:59
